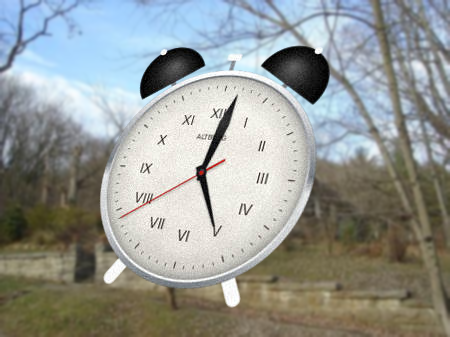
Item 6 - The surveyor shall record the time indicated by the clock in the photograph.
5:01:39
